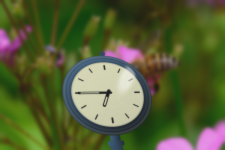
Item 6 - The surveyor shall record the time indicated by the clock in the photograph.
6:45
